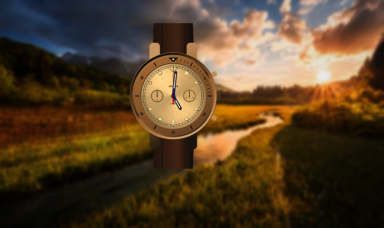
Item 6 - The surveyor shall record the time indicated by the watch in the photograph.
5:01
